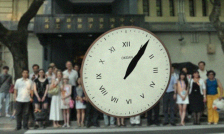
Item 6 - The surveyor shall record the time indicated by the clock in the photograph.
1:06
